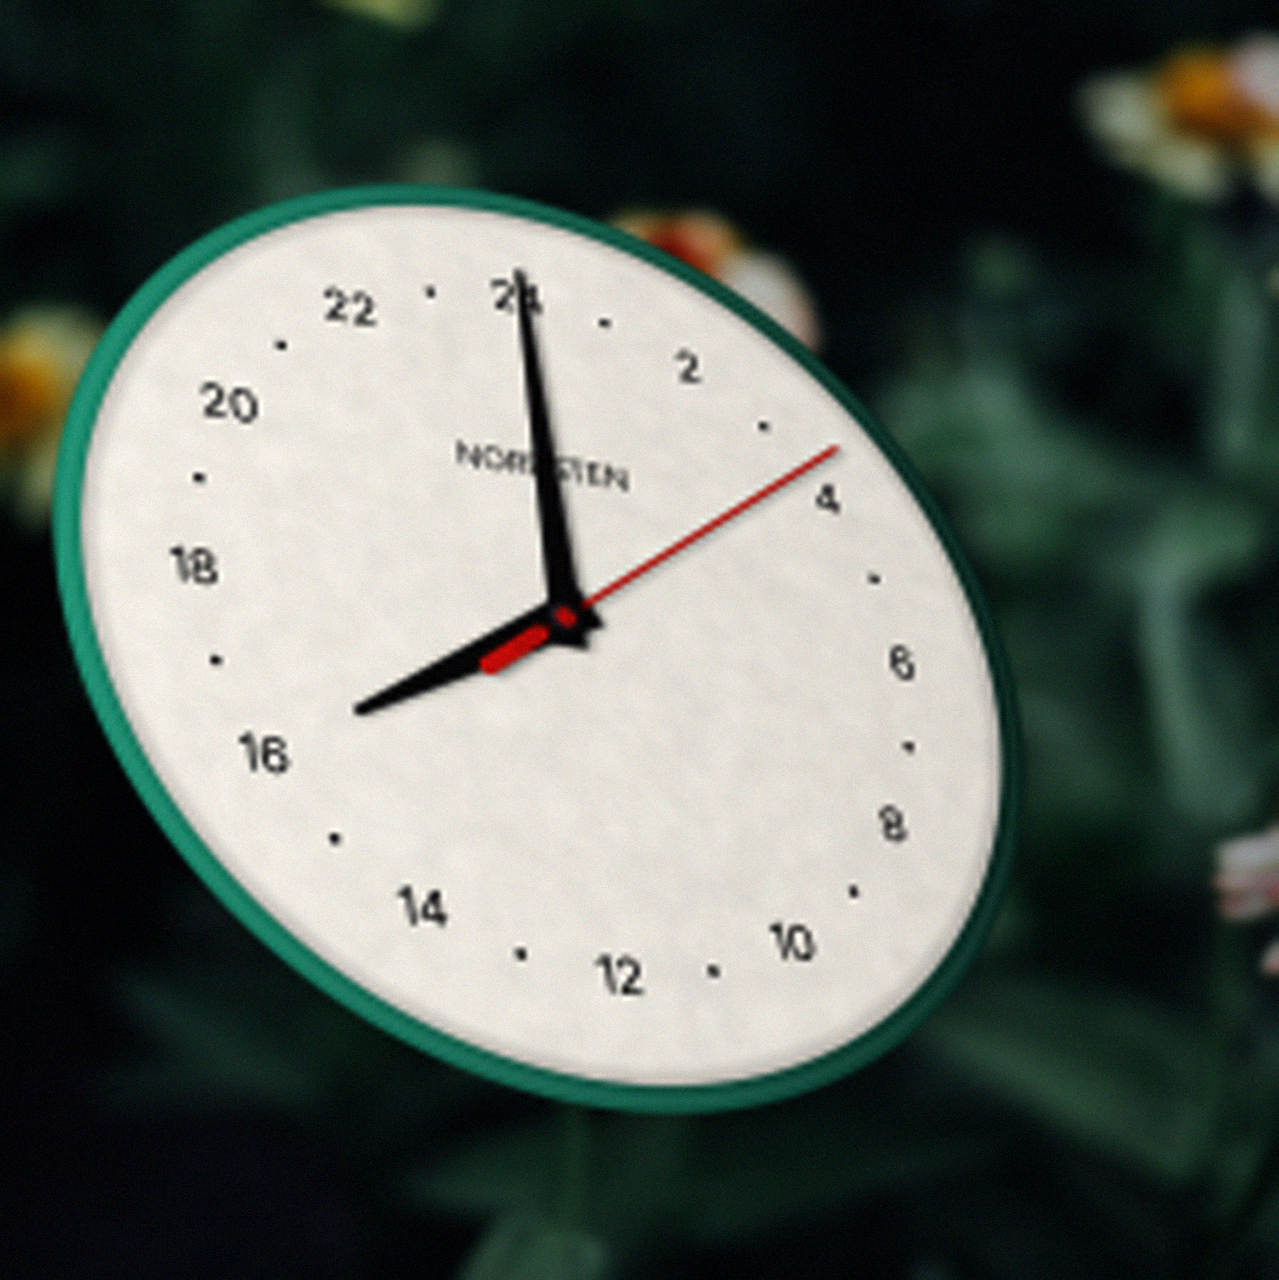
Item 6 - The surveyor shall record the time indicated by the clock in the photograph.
16:00:09
